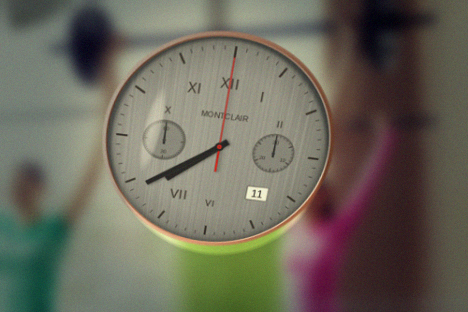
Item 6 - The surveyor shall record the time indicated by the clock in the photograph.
7:39
